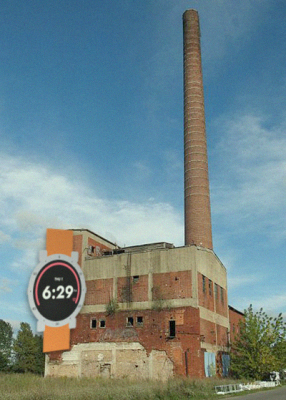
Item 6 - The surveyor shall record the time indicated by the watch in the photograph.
6:29
